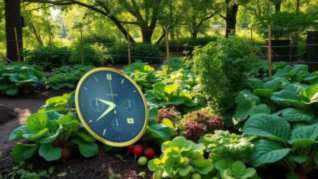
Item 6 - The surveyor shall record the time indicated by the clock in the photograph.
9:39
